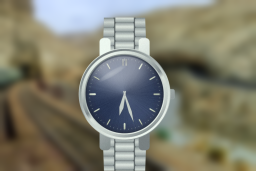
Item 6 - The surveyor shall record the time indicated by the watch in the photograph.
6:27
